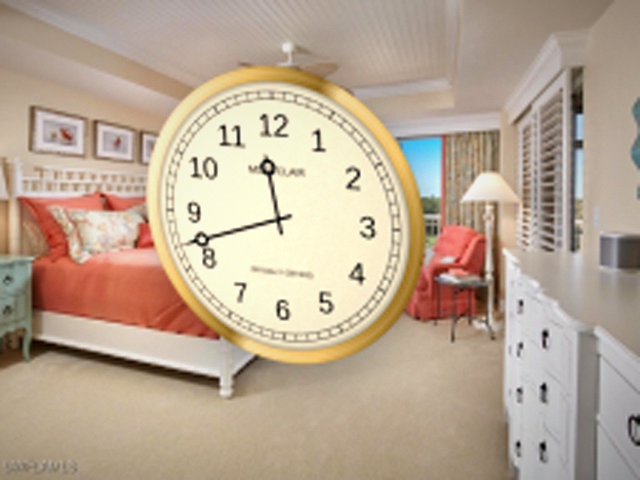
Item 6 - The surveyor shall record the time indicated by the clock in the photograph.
11:42
